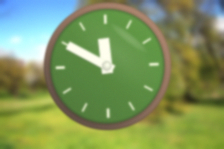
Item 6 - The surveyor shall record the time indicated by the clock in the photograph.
11:50
